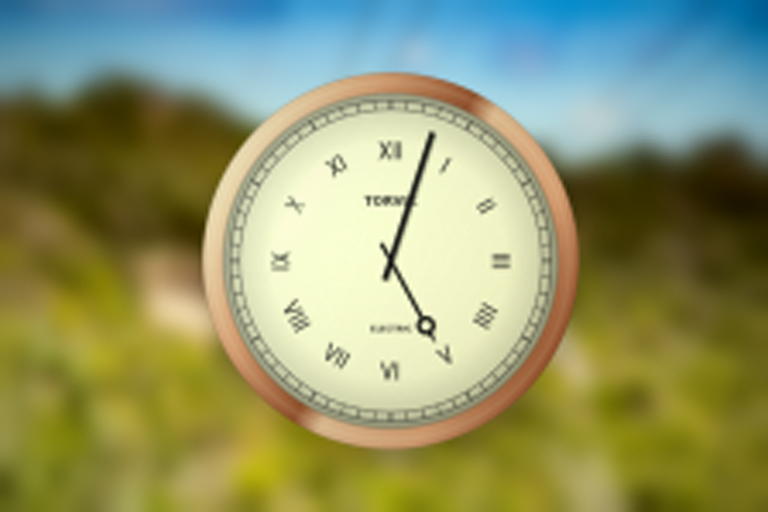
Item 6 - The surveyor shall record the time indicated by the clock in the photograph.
5:03
